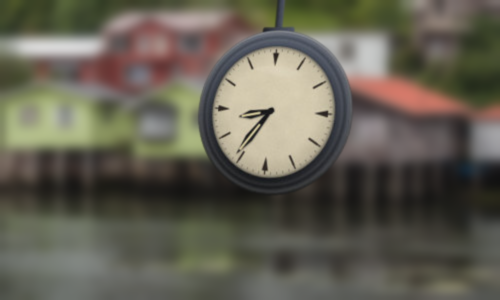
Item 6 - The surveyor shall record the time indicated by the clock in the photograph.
8:36
